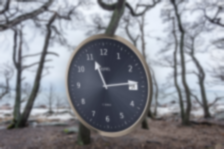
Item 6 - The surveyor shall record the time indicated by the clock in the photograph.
11:14
